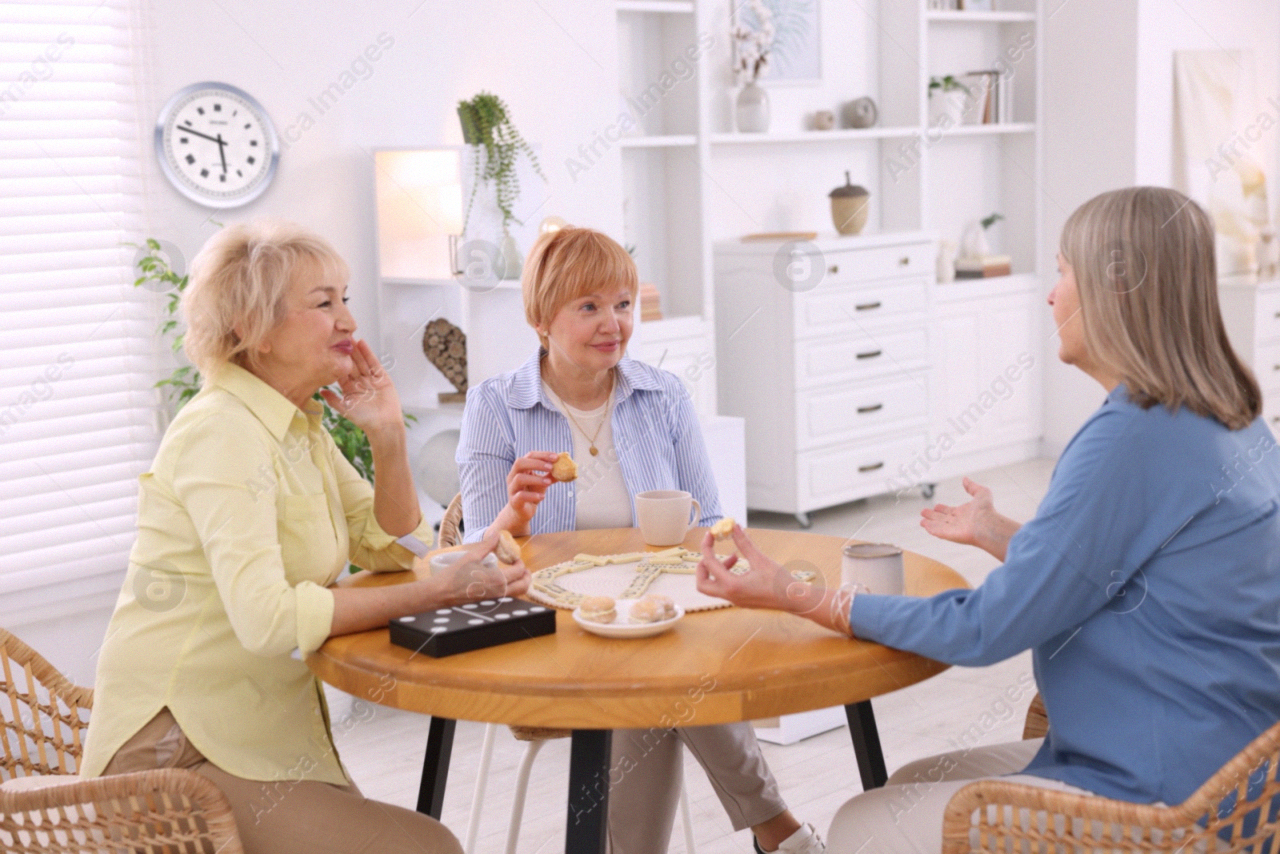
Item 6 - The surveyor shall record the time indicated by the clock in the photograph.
5:48
